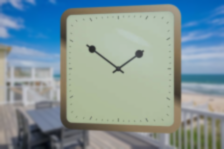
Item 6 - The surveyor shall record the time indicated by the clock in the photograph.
1:51
